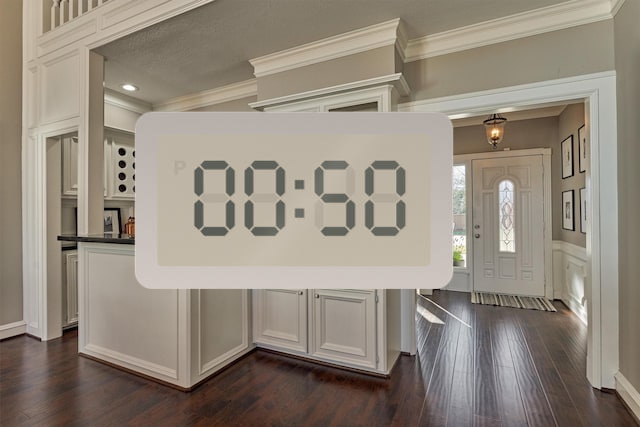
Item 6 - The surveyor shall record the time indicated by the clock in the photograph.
0:50
